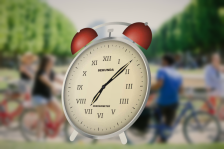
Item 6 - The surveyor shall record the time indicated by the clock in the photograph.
7:08
